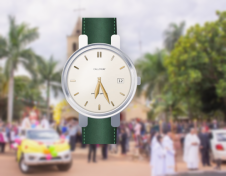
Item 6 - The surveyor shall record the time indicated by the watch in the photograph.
6:26
